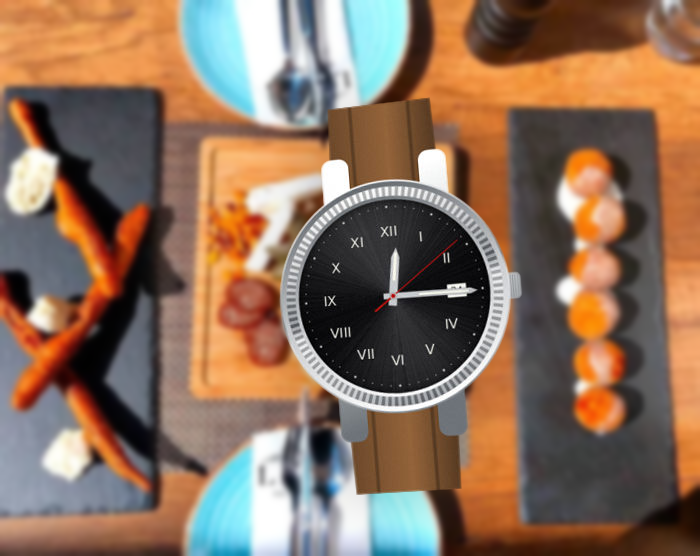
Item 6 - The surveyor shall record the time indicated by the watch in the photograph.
12:15:09
